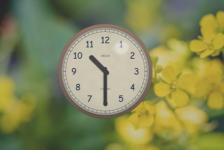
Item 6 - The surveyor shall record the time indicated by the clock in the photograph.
10:30
